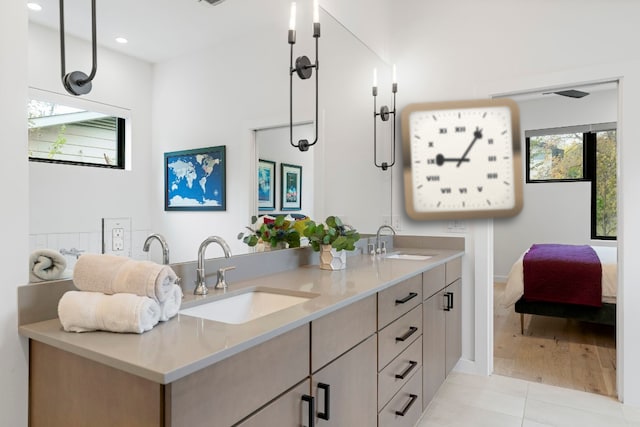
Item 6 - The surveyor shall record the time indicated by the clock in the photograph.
9:06
